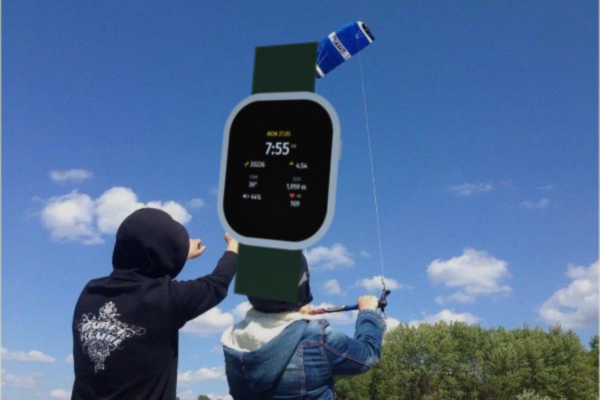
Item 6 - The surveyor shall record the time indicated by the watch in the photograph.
7:55
